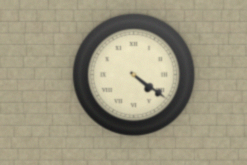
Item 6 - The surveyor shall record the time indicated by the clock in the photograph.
4:21
